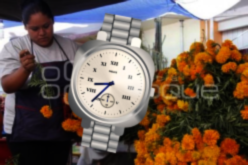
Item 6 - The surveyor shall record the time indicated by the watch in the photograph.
8:36
